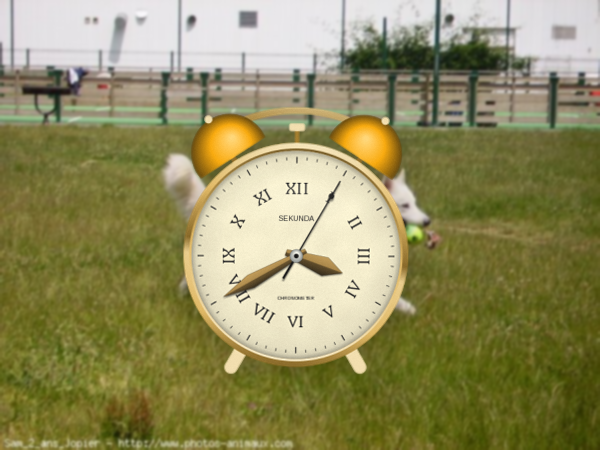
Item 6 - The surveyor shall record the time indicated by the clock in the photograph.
3:40:05
